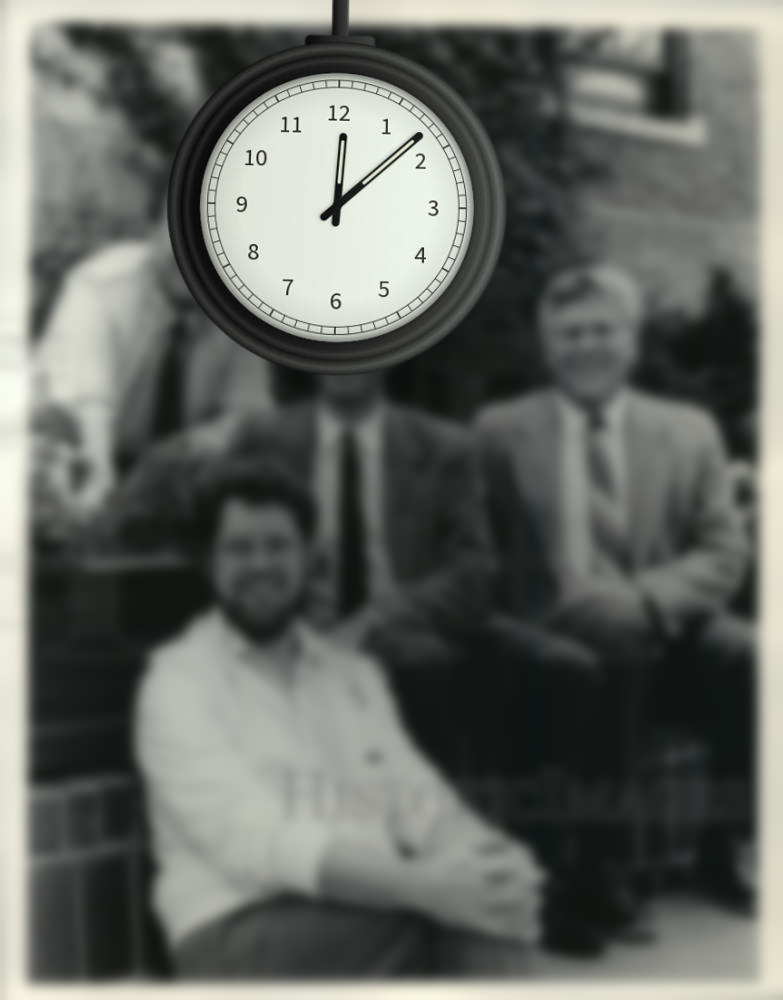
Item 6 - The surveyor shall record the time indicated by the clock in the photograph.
12:08
